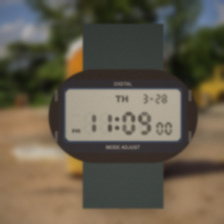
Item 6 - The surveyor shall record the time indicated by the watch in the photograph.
11:09:00
